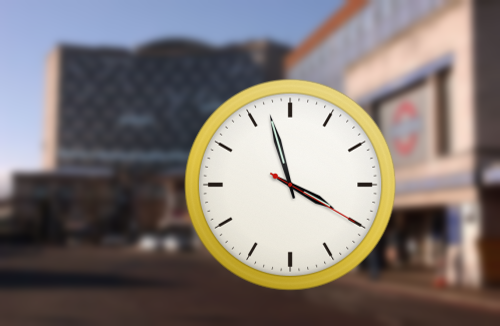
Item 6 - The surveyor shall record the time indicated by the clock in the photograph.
3:57:20
